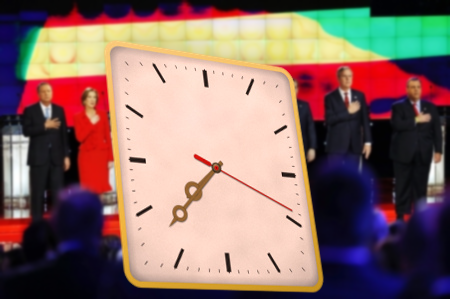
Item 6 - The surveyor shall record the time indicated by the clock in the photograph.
7:37:19
